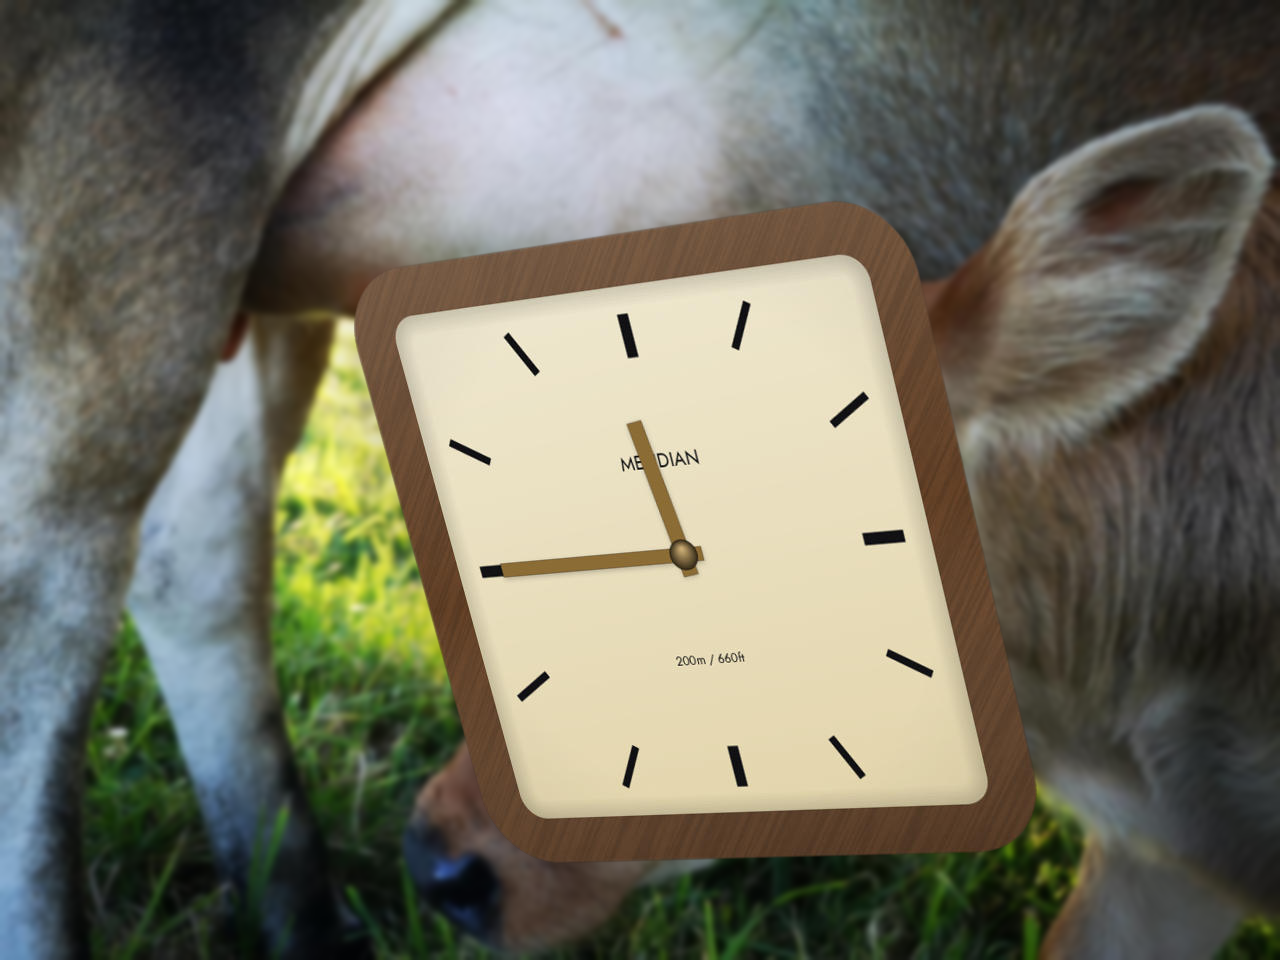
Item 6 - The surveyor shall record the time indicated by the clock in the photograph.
11:45
